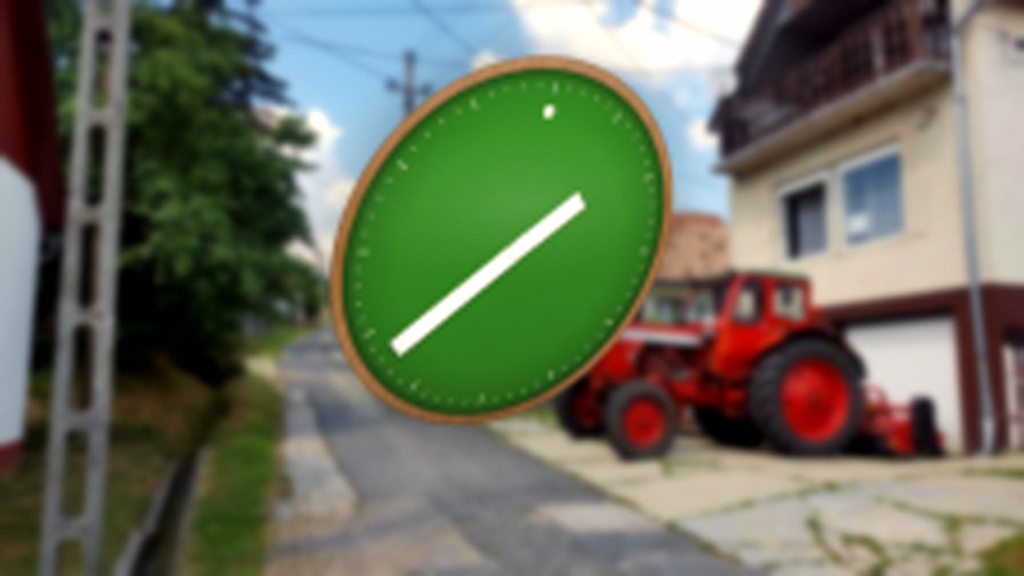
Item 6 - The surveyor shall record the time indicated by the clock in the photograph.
1:38
